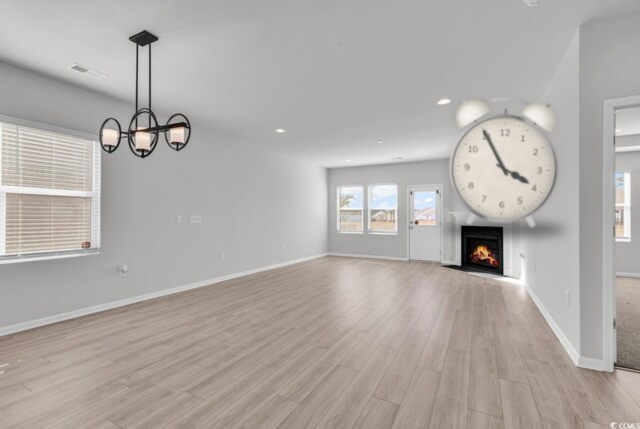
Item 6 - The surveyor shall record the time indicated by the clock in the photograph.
3:55
